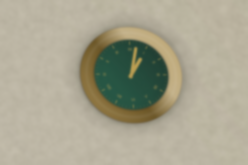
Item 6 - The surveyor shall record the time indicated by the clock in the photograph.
1:02
